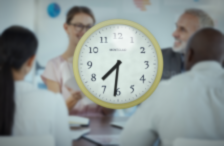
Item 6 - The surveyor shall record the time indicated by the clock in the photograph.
7:31
